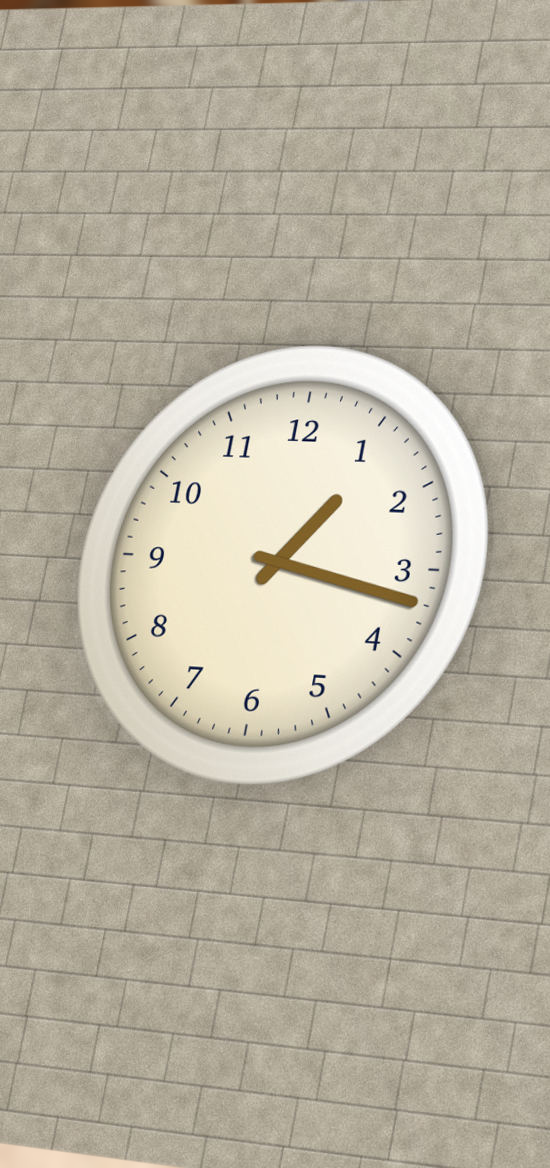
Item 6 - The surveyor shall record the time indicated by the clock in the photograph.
1:17
